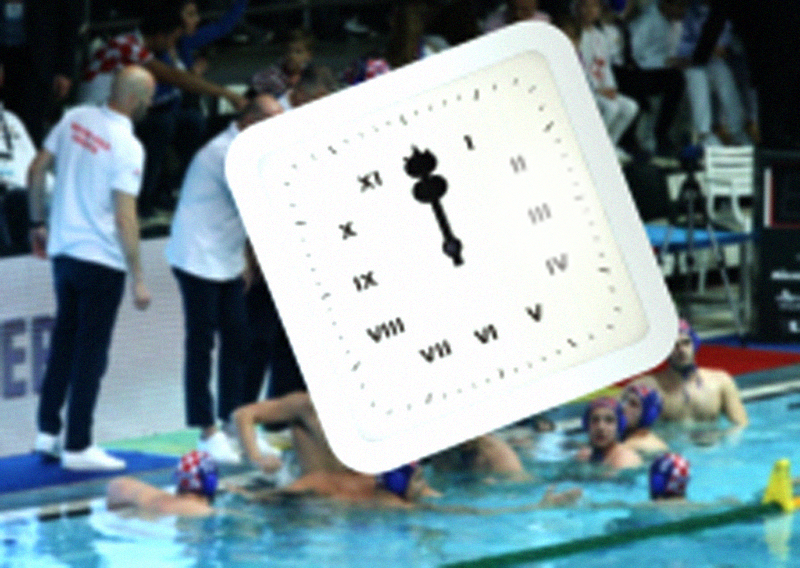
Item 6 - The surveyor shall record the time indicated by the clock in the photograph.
12:00
